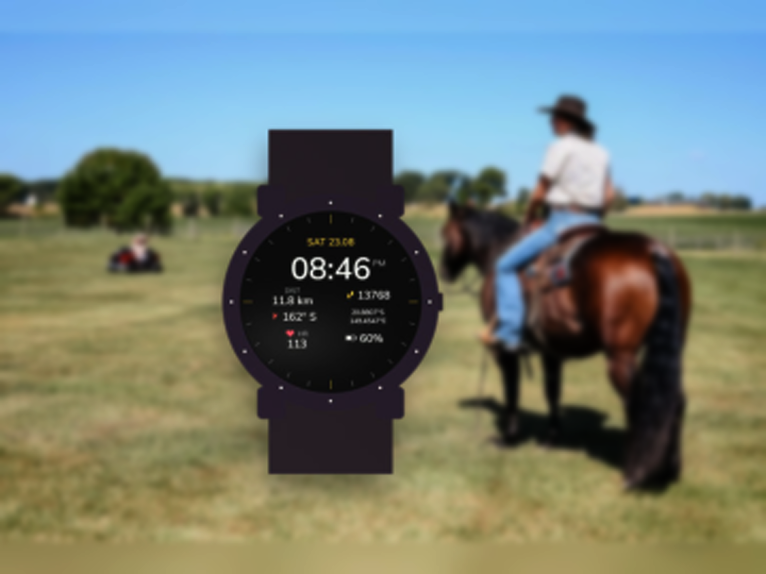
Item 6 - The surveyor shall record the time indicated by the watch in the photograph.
8:46
